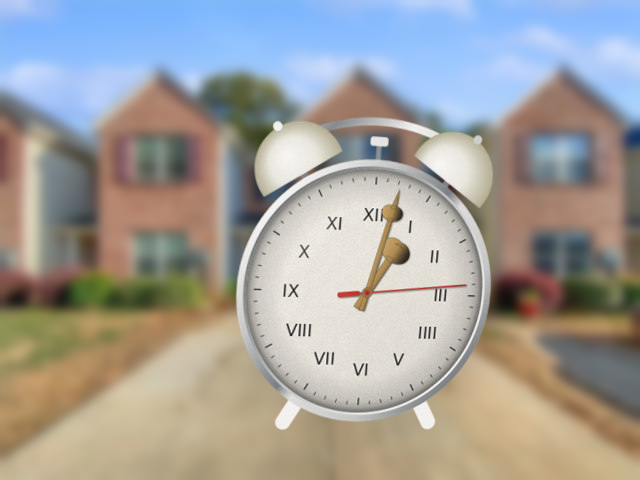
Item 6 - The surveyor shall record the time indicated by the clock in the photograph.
1:02:14
